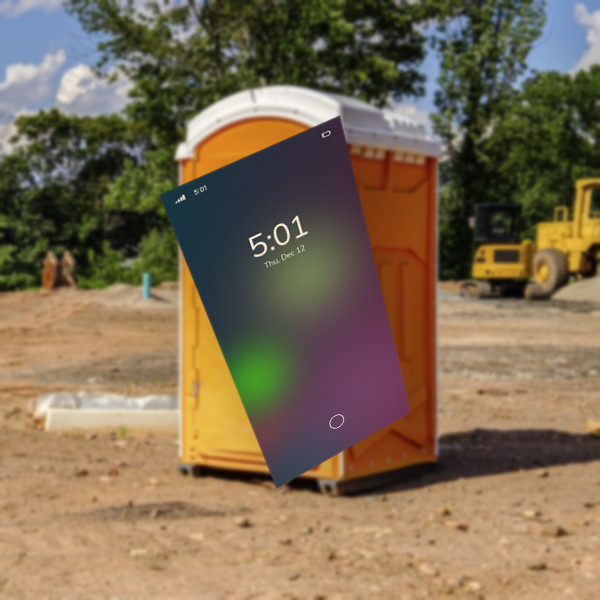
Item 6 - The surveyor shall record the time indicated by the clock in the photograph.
5:01
